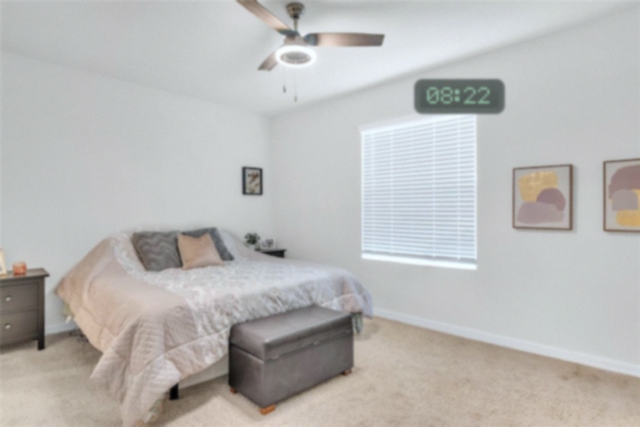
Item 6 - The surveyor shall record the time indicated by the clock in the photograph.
8:22
